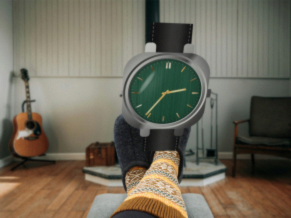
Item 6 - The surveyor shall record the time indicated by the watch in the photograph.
2:36
